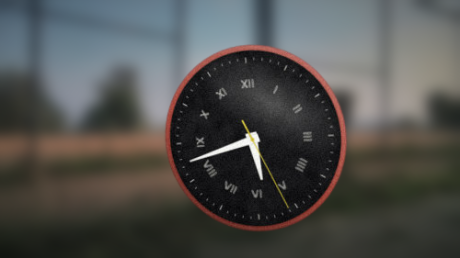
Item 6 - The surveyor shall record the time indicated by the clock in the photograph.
5:42:26
